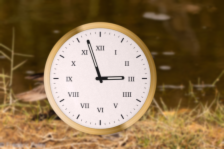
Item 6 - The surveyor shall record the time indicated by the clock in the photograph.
2:57
